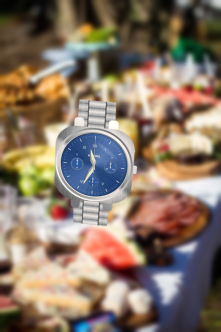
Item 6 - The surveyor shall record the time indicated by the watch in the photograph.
11:34
